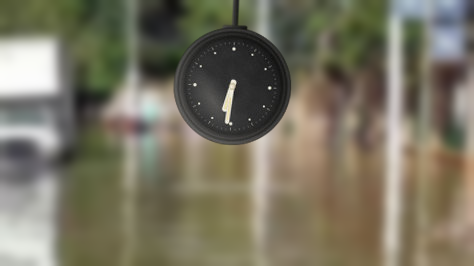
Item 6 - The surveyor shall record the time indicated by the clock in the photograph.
6:31
